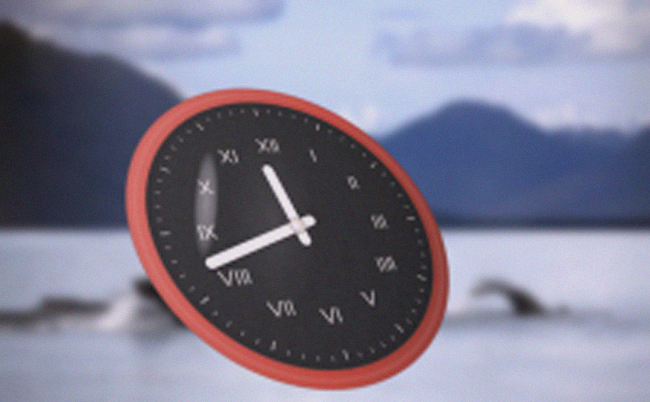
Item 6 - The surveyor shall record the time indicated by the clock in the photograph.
11:42
